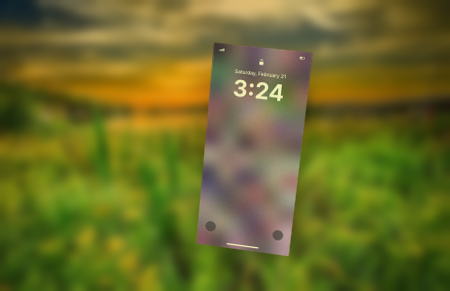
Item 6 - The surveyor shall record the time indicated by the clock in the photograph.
3:24
